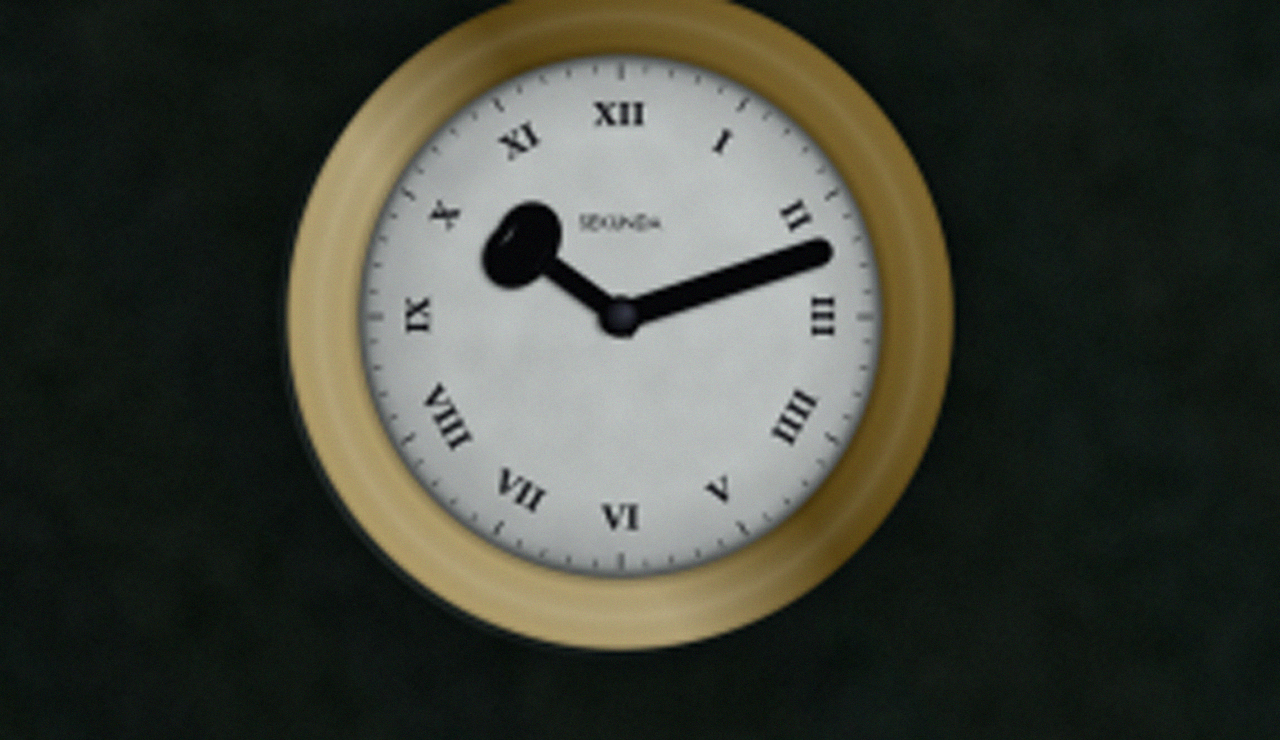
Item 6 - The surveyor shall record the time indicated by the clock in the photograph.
10:12
